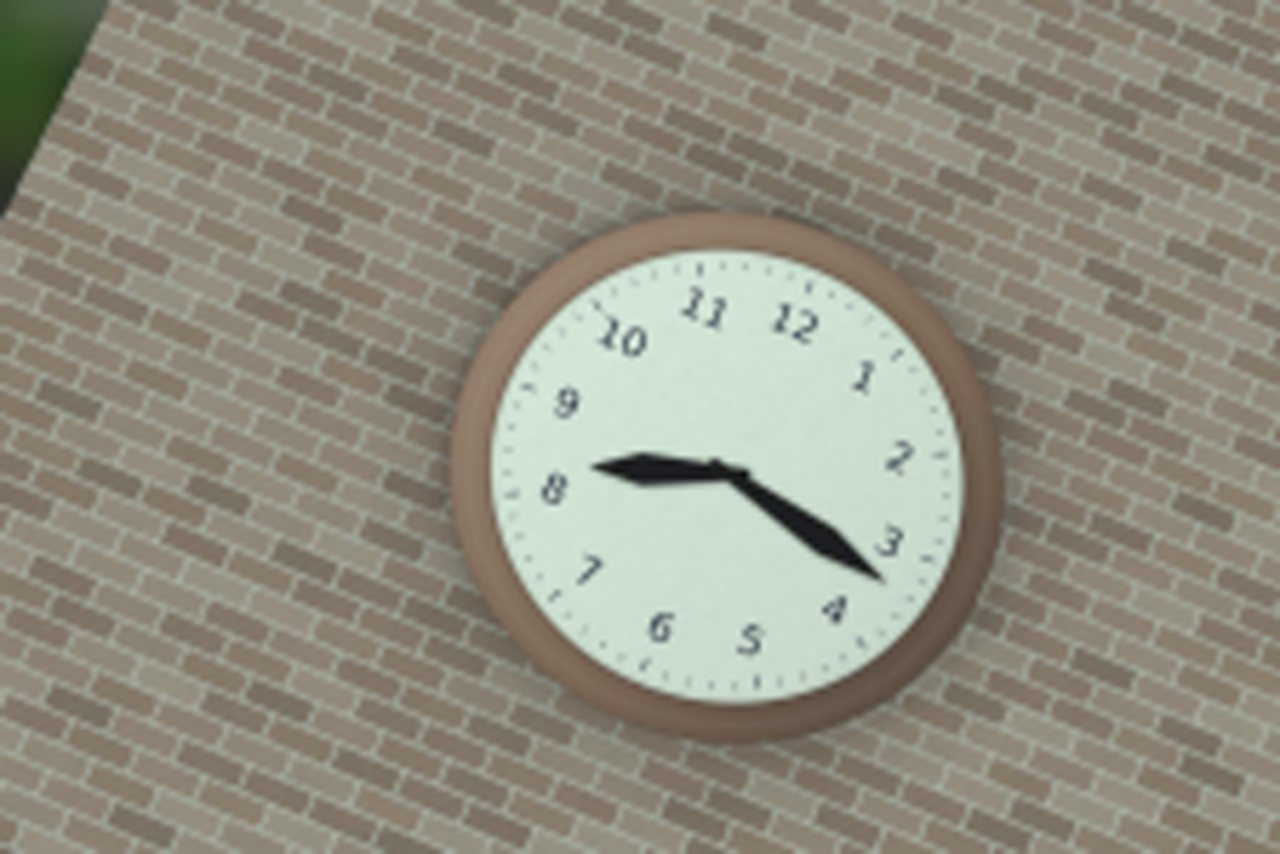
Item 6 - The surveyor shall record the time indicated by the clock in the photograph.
8:17
